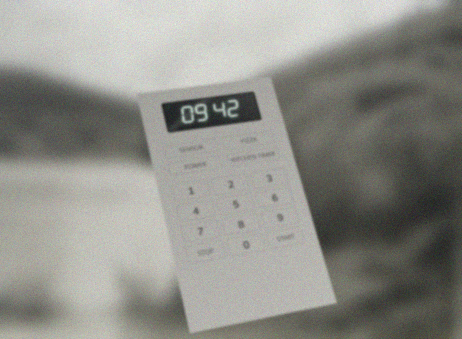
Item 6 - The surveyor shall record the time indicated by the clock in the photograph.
9:42
